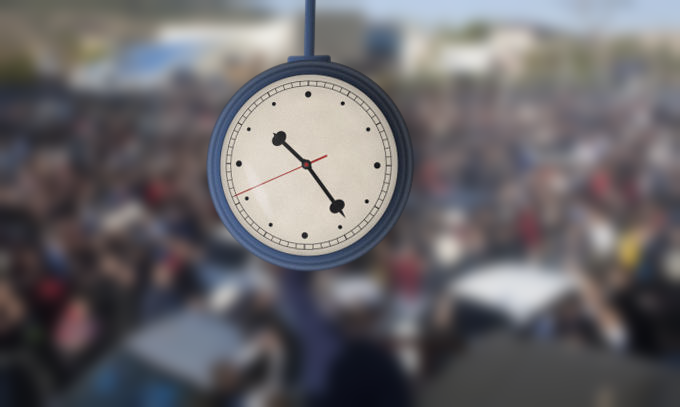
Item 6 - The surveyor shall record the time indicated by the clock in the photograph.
10:23:41
